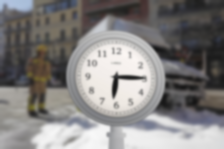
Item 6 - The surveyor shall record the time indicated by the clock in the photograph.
6:15
